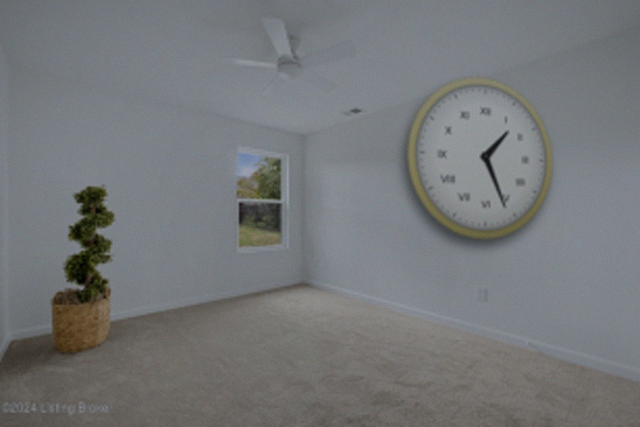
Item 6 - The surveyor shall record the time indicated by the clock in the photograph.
1:26
